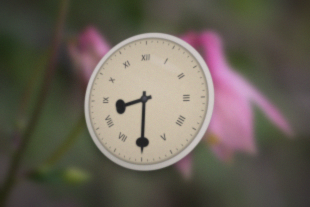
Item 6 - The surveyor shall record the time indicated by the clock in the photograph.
8:30
